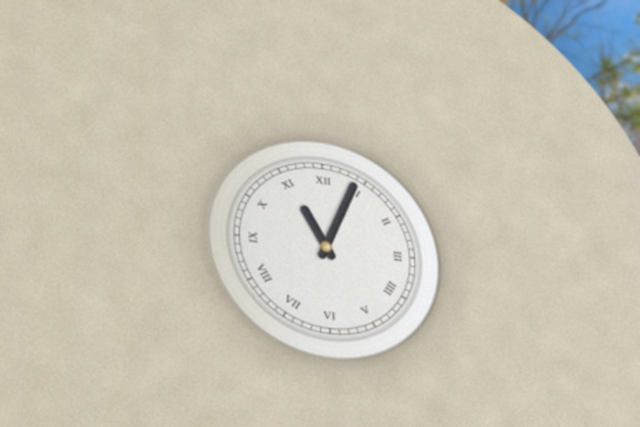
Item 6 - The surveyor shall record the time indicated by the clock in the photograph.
11:04
